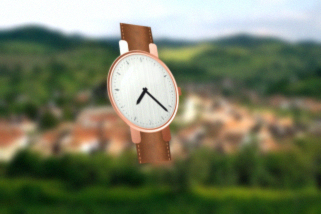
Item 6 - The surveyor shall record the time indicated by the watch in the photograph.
7:22
